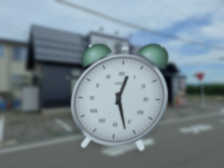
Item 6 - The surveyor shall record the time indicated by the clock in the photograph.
12:27
